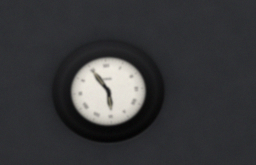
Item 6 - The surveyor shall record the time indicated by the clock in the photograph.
5:55
